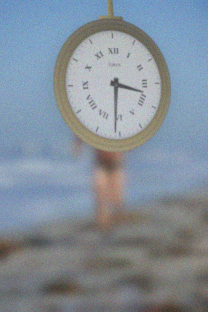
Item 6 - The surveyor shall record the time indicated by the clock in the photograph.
3:31
